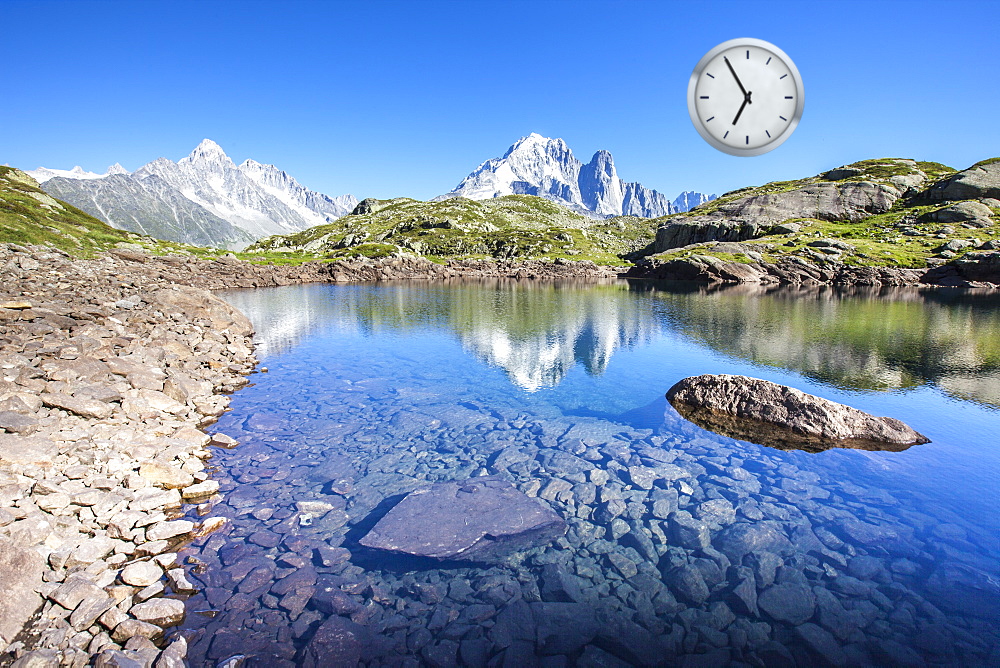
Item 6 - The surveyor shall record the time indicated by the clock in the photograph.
6:55
